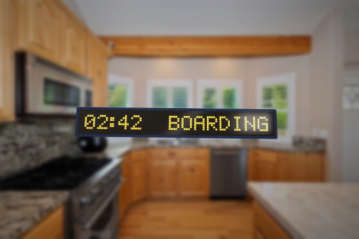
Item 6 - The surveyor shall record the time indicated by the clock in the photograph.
2:42
